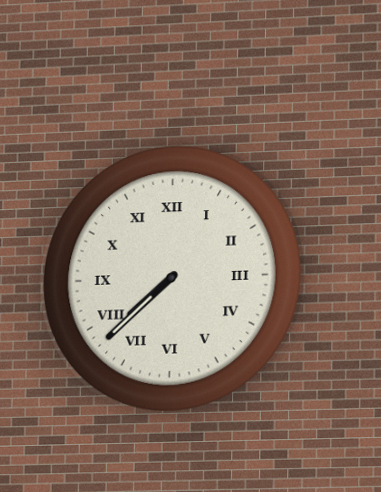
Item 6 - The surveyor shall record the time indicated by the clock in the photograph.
7:38
